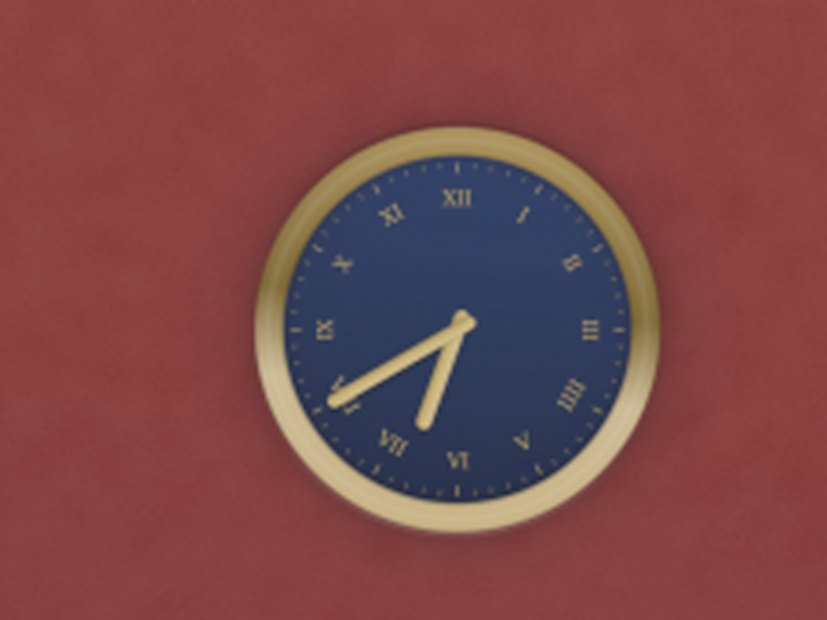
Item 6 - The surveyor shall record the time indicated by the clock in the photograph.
6:40
